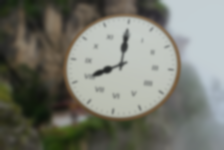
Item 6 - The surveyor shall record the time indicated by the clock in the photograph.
8:00
